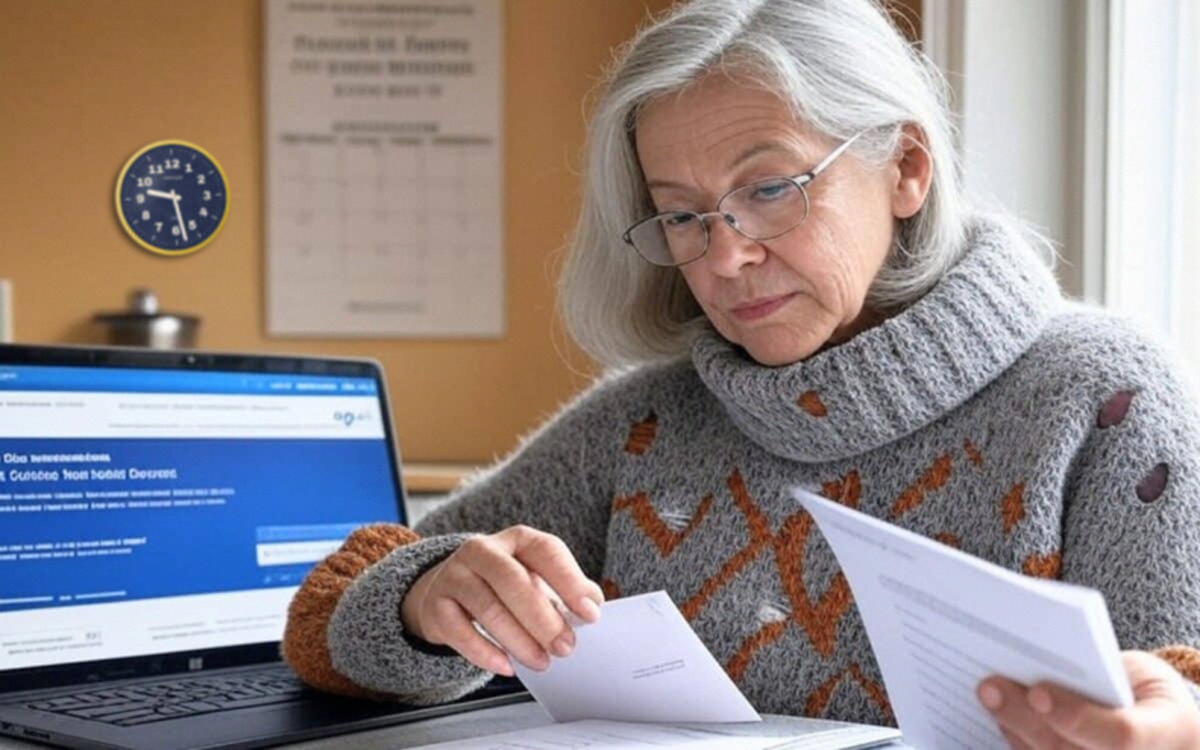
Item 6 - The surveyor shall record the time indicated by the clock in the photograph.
9:28
